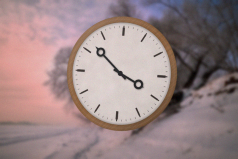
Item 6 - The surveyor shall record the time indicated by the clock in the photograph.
3:52
